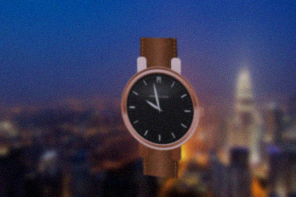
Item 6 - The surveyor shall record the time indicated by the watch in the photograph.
9:58
